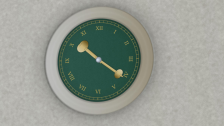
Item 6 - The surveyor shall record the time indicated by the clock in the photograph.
10:21
